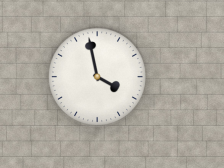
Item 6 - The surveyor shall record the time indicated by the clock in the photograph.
3:58
